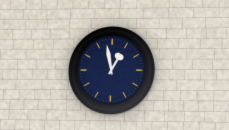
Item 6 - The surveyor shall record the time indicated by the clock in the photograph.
12:58
